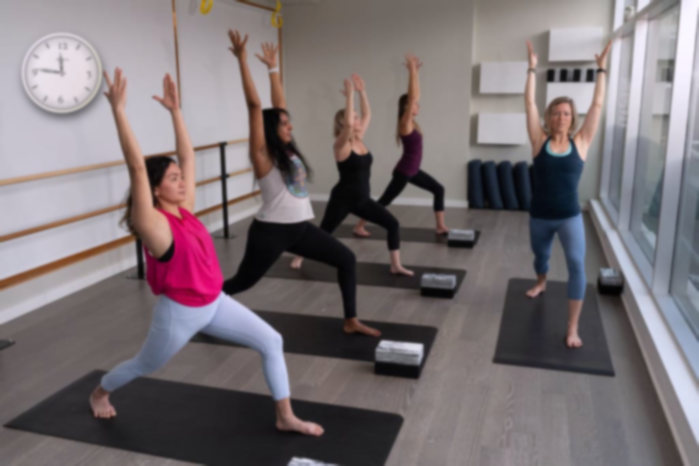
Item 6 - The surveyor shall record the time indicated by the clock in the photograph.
11:46
